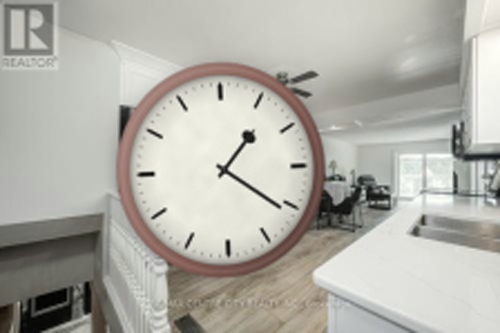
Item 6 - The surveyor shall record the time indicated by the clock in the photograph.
1:21
